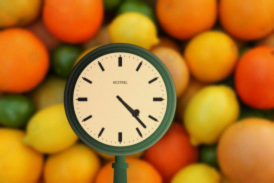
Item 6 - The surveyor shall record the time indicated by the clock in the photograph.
4:23
